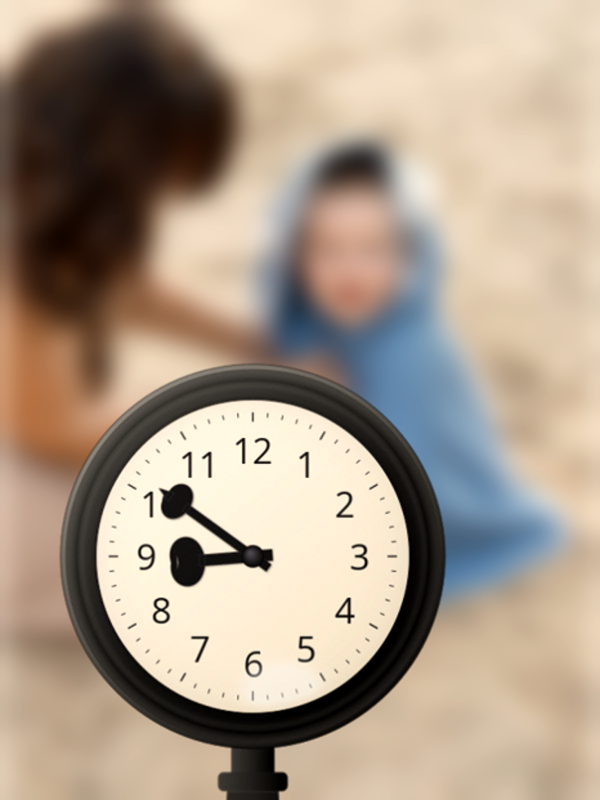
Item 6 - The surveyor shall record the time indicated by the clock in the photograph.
8:51
